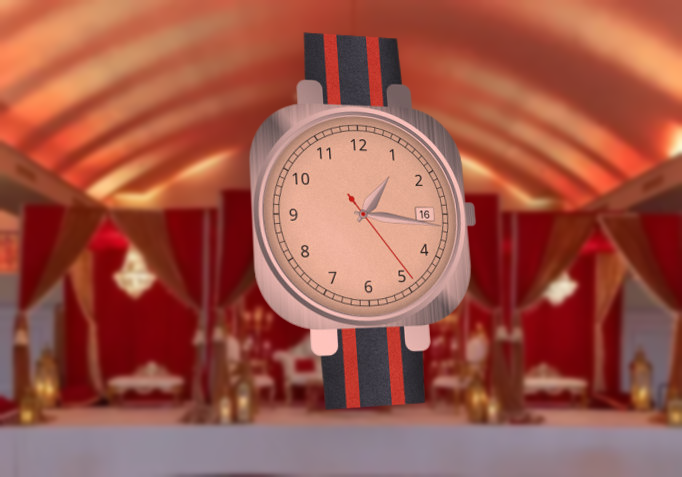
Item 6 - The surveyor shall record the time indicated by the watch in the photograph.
1:16:24
